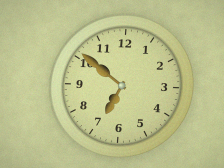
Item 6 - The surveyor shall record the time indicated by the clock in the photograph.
6:51
